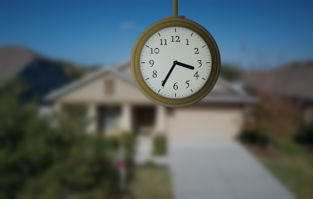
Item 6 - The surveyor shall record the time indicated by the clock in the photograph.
3:35
